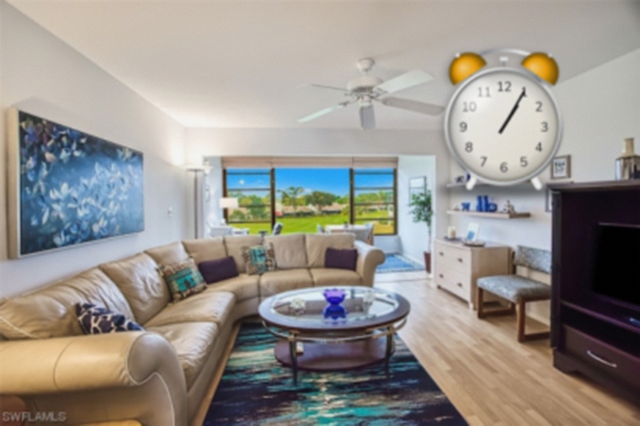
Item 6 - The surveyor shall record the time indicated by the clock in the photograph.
1:05
